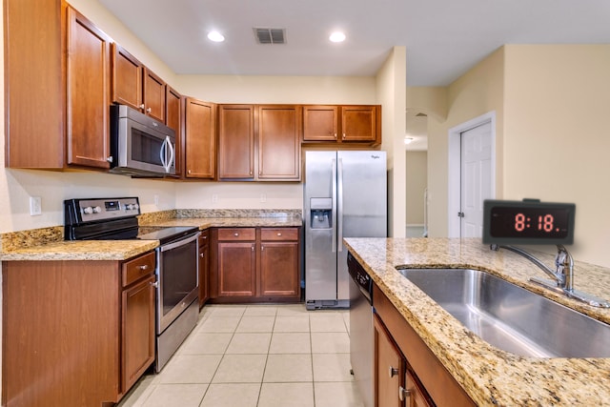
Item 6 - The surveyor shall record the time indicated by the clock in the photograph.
8:18
